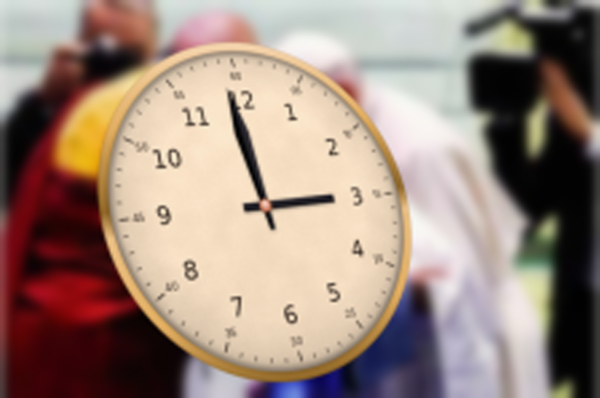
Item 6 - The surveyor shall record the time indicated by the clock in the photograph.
2:59
